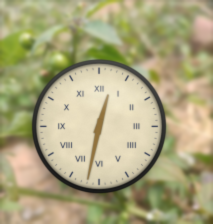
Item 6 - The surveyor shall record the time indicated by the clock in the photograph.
12:32
